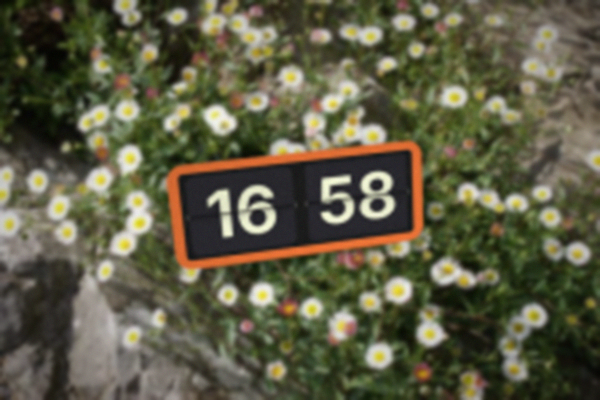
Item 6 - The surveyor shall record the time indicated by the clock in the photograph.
16:58
